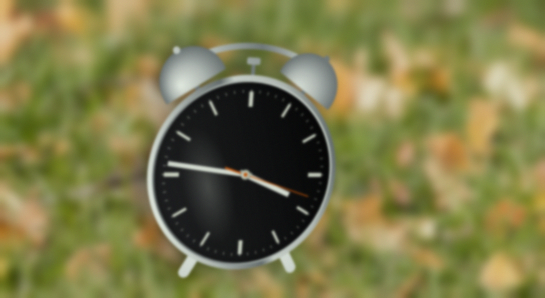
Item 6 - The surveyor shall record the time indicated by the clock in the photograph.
3:46:18
